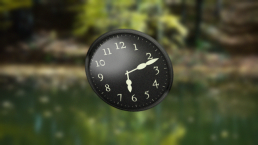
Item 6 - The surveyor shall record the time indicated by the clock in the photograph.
6:12
